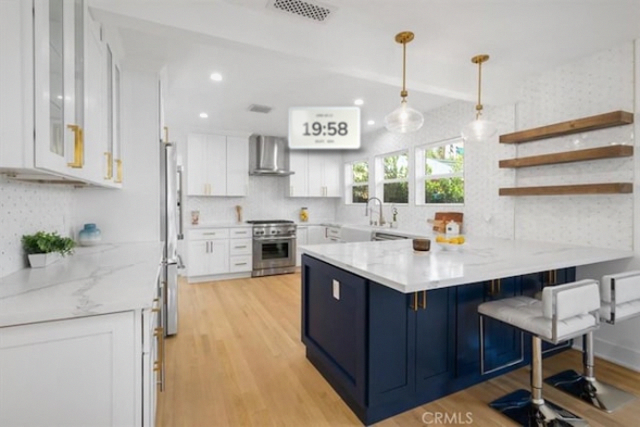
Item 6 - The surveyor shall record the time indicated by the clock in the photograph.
19:58
